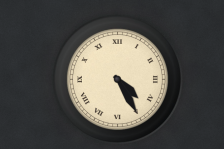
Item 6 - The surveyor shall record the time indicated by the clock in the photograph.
4:25
